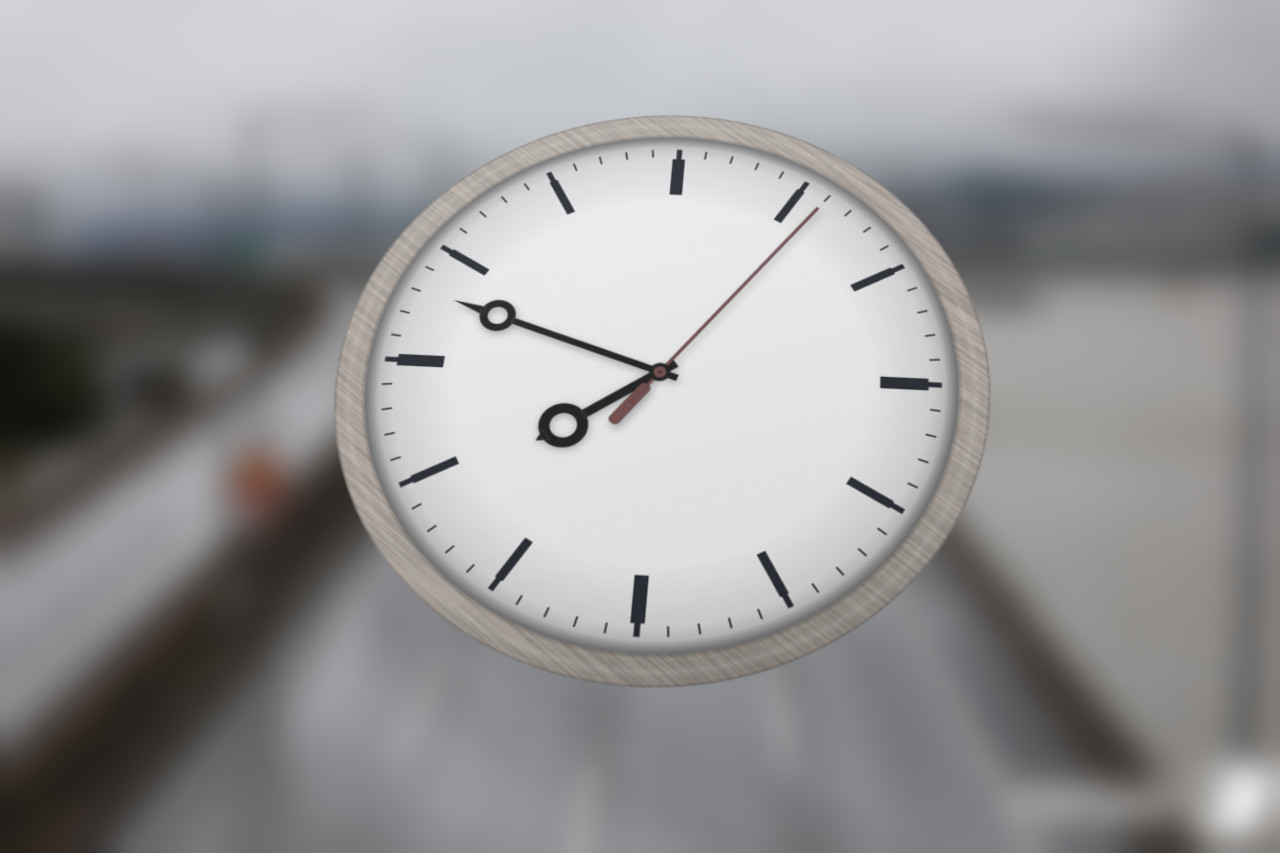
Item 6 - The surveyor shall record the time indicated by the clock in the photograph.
7:48:06
